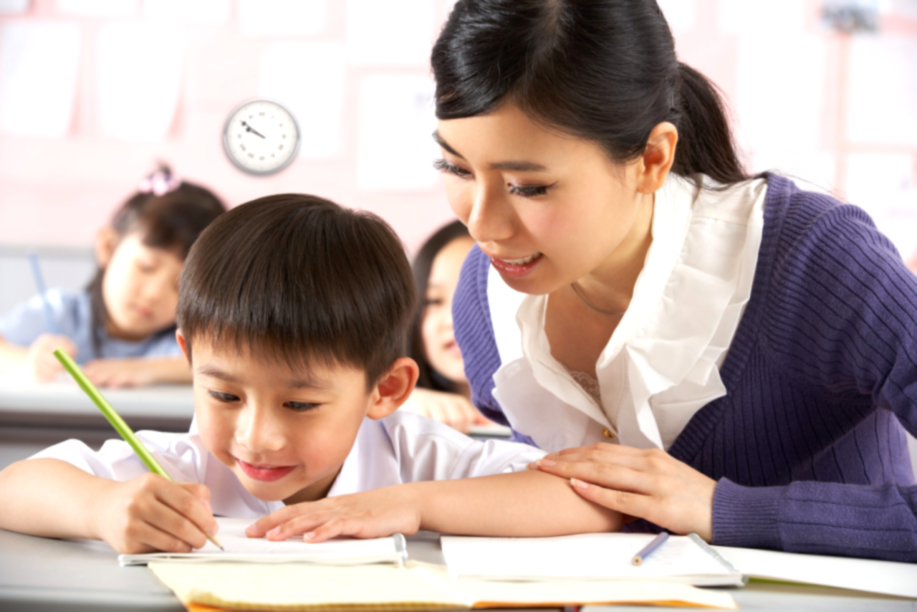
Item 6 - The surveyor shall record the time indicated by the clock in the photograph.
9:51
